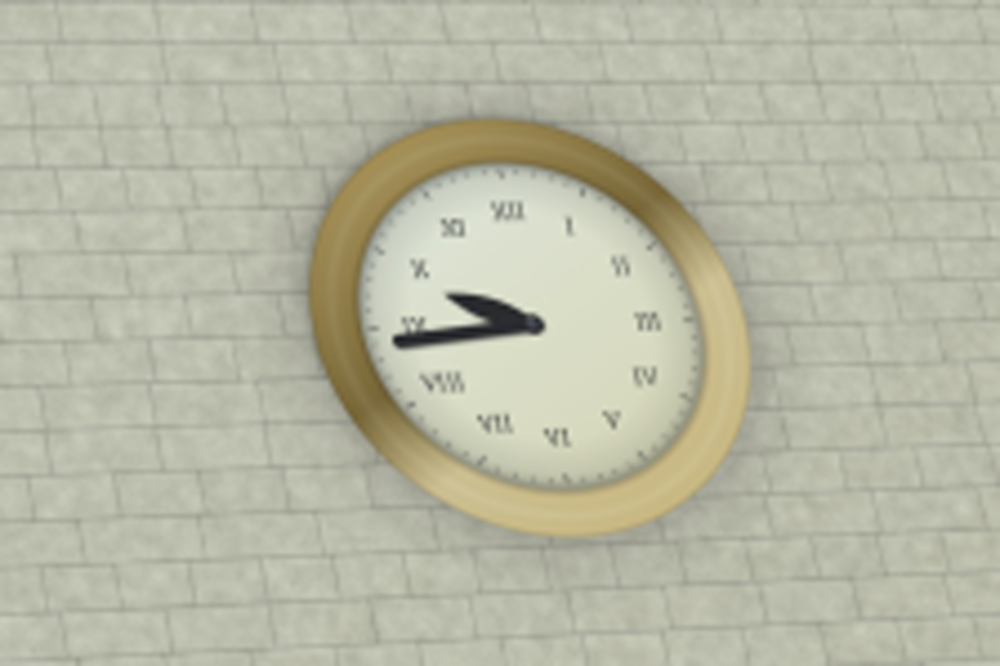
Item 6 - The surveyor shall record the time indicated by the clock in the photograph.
9:44
